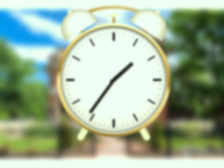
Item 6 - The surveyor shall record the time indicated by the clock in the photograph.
1:36
